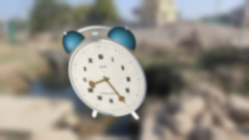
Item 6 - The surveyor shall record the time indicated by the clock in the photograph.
8:25
